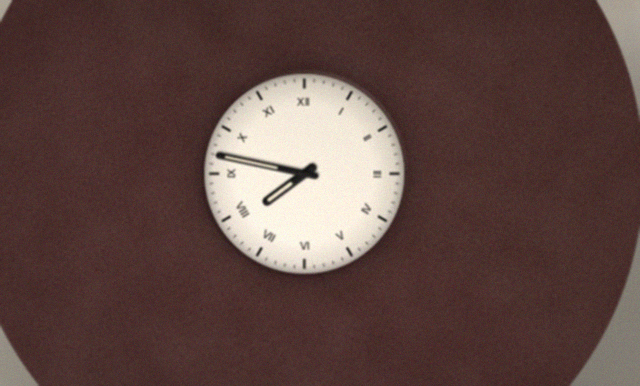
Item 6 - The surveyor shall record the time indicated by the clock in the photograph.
7:47
